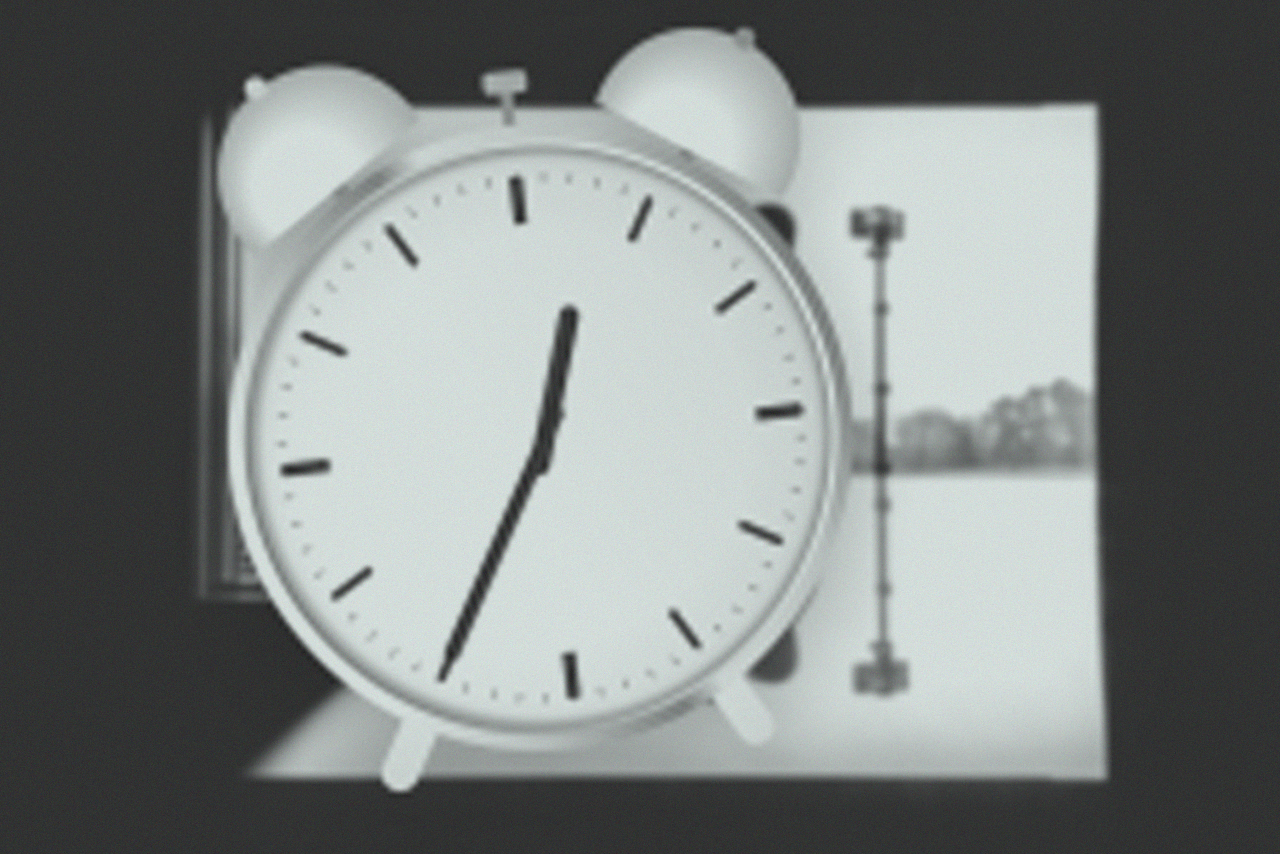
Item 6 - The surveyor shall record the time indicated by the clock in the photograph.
12:35
